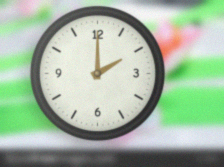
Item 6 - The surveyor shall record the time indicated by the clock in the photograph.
2:00
